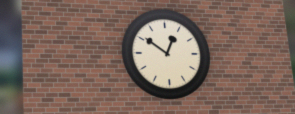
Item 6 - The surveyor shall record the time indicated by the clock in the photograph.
12:51
